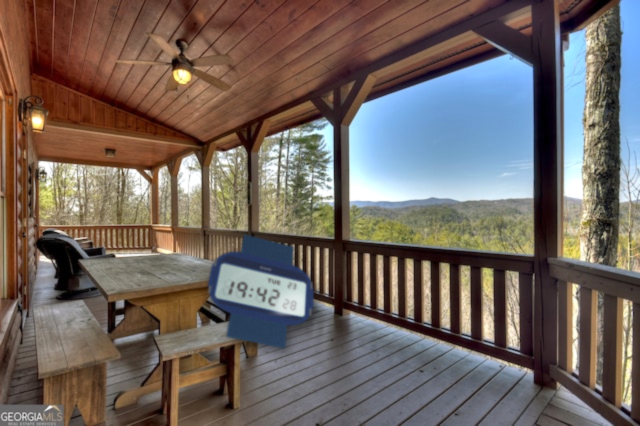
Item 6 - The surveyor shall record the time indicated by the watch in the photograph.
19:42
